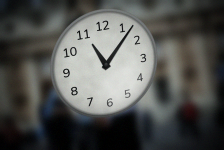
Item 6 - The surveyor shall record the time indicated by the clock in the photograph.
11:07
